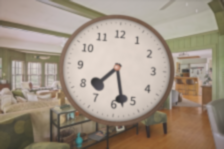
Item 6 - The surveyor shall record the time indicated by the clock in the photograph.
7:28
